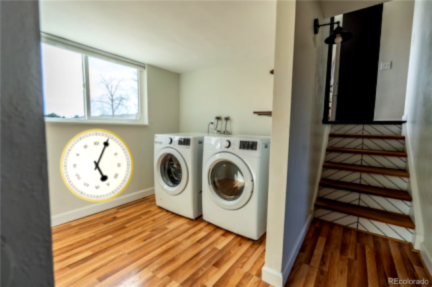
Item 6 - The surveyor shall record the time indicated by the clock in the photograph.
5:04
